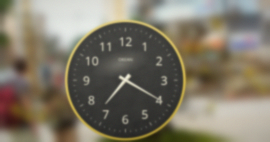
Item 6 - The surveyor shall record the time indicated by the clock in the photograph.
7:20
